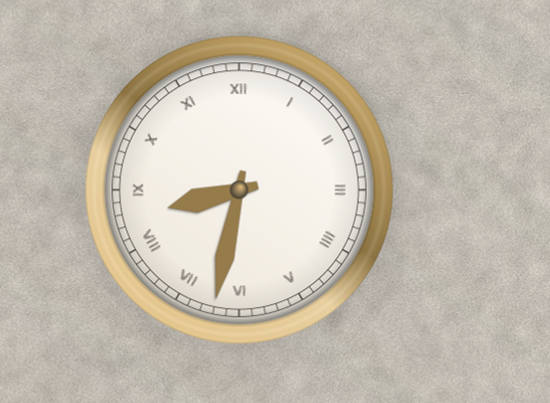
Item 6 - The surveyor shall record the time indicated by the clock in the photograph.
8:32
